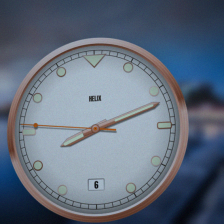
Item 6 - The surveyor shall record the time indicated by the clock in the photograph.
8:11:46
